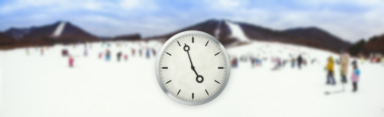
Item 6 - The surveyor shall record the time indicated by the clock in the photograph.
4:57
